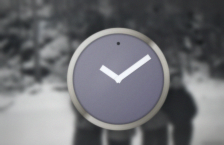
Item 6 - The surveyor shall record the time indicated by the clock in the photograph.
10:09
